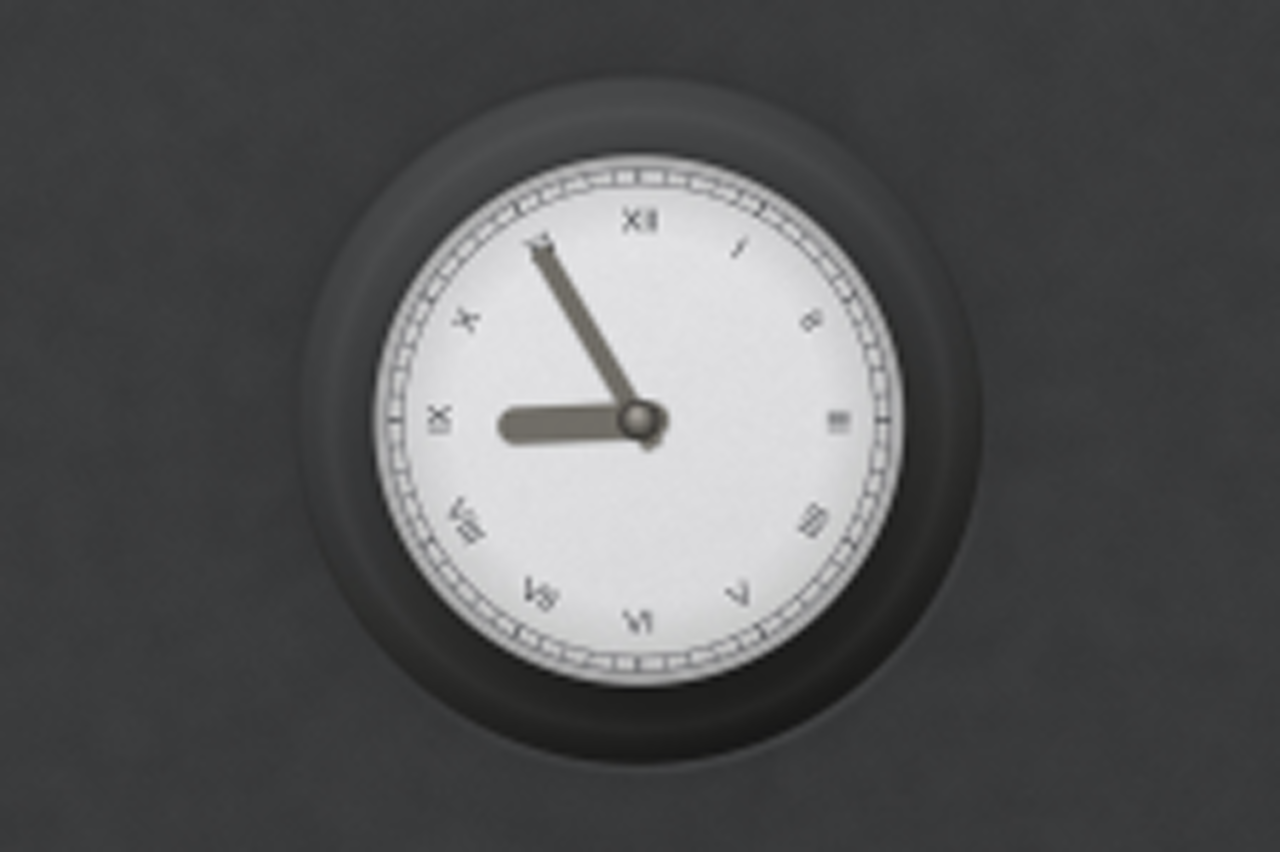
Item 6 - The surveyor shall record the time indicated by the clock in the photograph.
8:55
